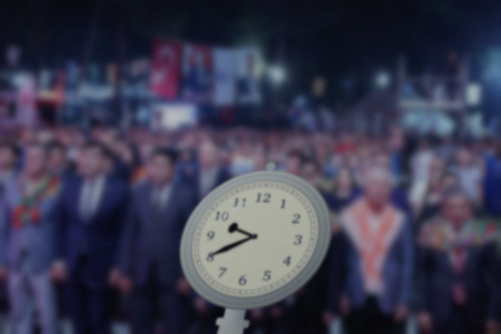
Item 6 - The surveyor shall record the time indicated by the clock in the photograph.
9:40
